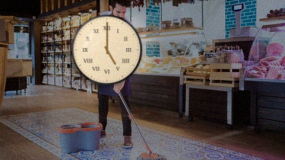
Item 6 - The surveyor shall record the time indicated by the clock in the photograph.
5:00
